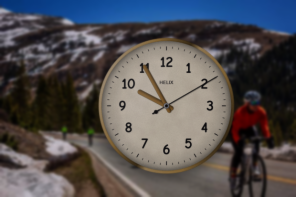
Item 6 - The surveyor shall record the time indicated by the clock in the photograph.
9:55:10
